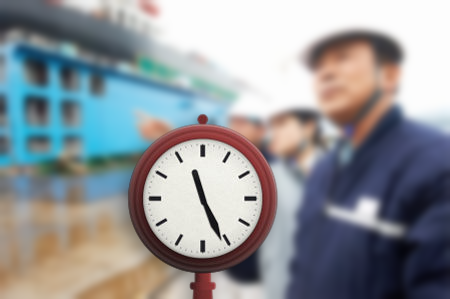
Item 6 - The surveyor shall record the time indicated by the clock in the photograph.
11:26
